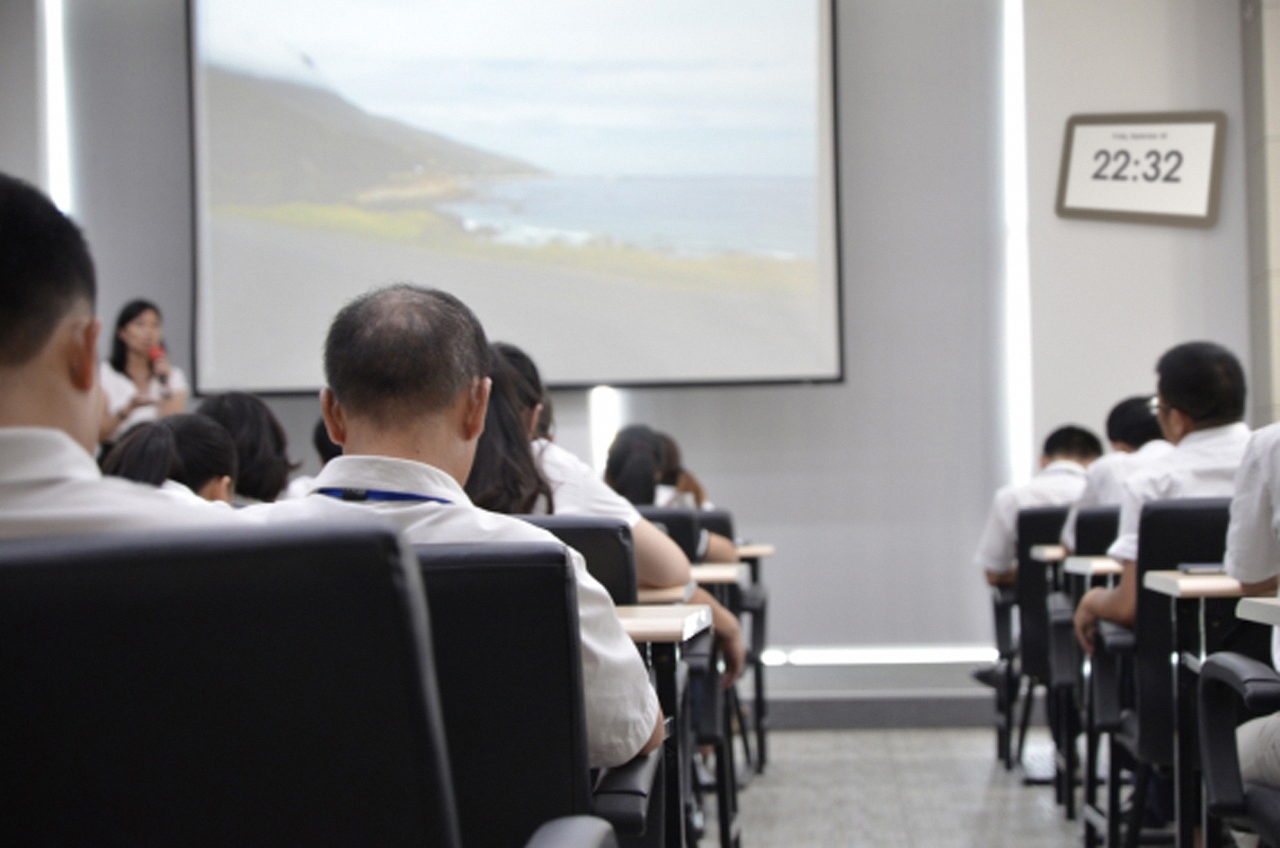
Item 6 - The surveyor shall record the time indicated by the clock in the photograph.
22:32
